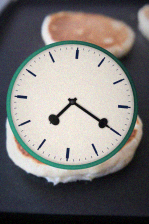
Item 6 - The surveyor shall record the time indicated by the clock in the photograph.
7:20
